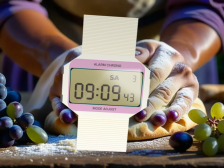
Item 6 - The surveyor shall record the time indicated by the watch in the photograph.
9:09:43
